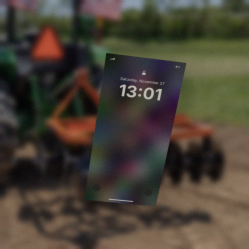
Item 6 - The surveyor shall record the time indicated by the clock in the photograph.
13:01
